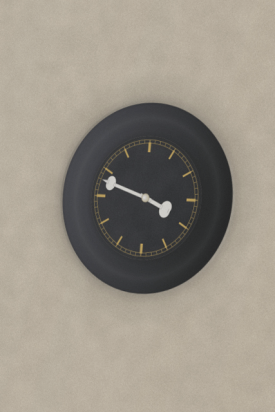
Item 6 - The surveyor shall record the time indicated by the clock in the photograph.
3:48
